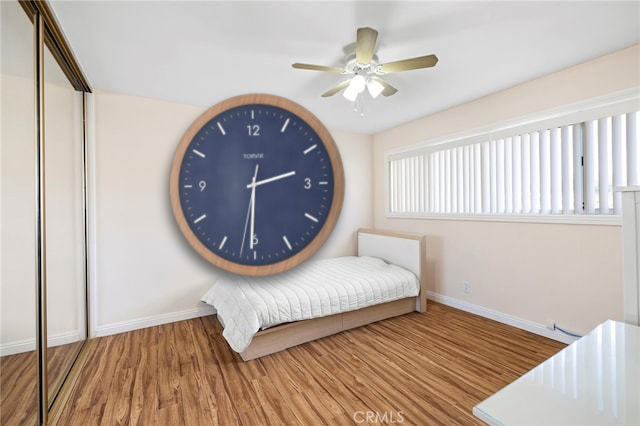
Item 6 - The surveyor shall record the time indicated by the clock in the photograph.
2:30:32
